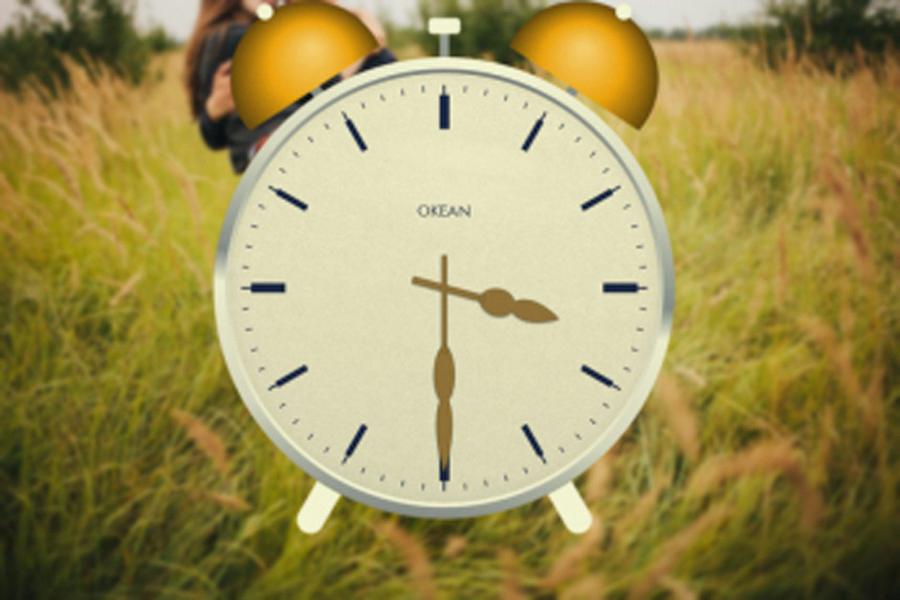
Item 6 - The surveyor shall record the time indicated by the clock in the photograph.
3:30
